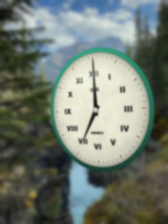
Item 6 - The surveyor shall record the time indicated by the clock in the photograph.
7:00
